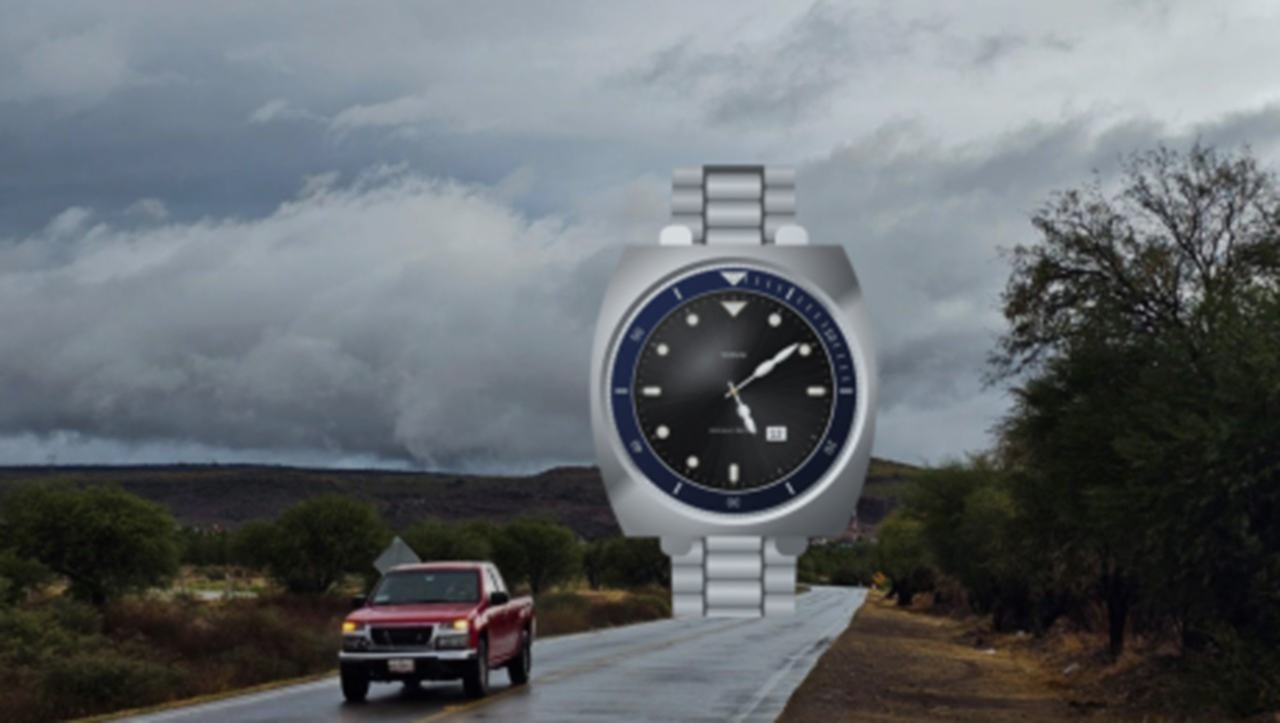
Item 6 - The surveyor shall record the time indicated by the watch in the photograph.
5:09
